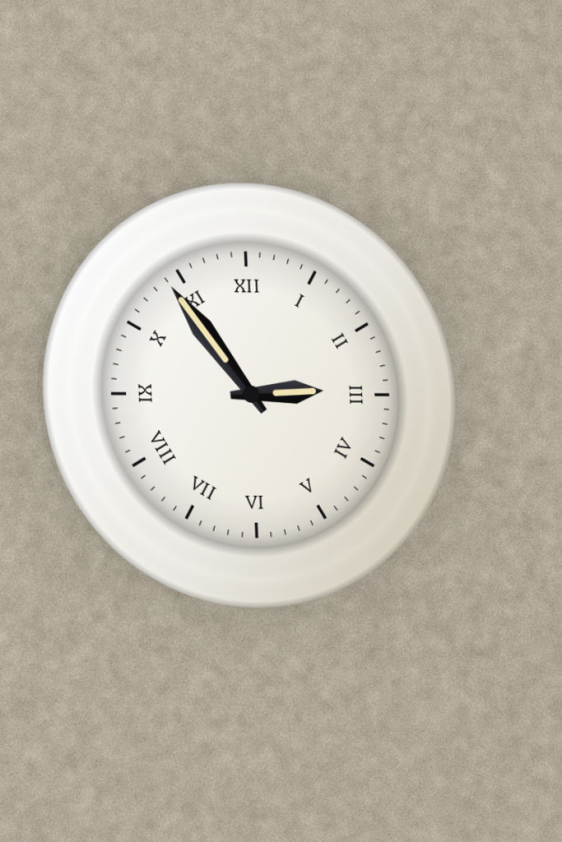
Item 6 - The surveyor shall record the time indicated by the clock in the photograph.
2:54
